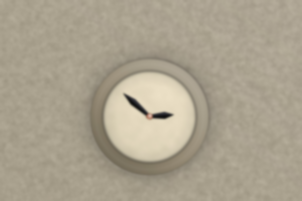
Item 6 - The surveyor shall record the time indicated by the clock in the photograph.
2:52
